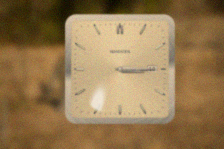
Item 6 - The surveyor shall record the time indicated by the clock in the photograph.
3:15
